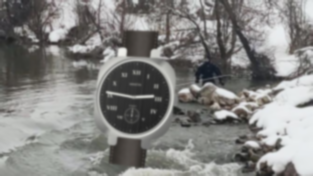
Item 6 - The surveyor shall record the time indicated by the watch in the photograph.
2:46
